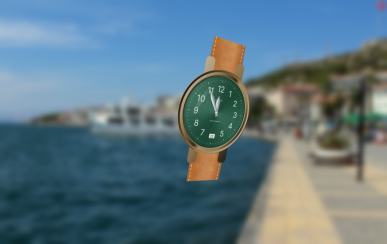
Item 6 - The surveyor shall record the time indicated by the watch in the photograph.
11:55
